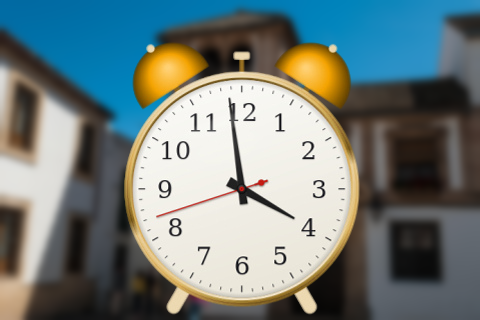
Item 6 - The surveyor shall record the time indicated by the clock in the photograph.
3:58:42
